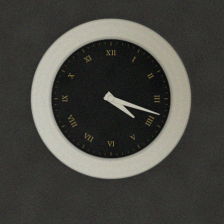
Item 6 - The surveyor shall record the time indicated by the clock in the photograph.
4:18
